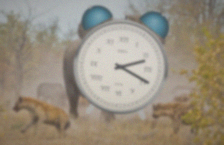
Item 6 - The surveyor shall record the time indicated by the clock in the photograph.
2:19
